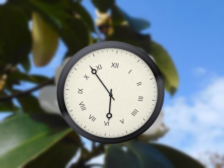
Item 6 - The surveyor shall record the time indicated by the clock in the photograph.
5:53
